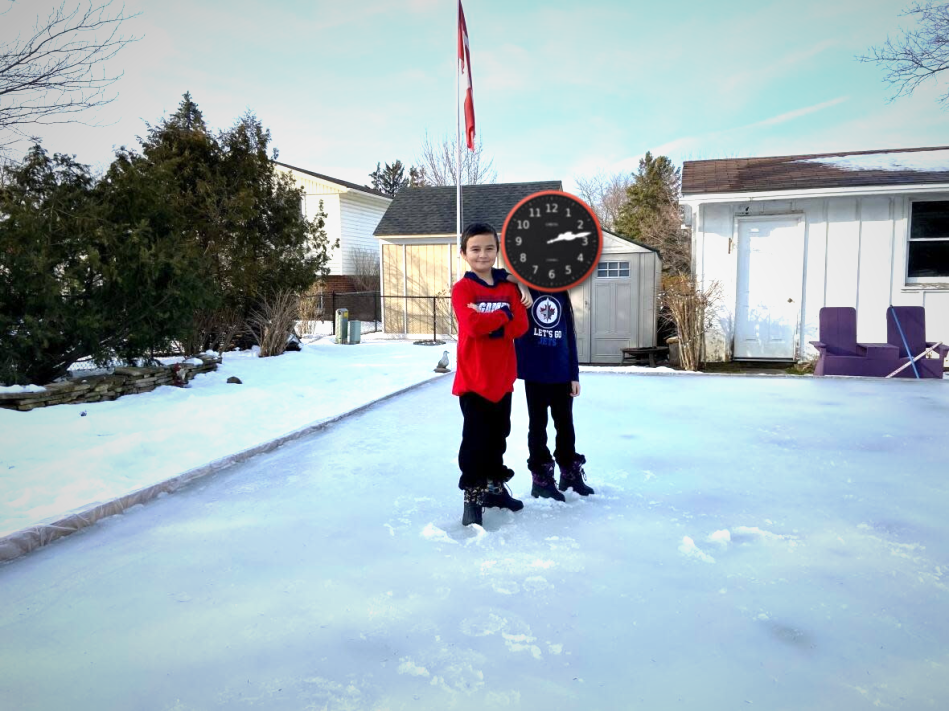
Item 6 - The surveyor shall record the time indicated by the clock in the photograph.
2:13
